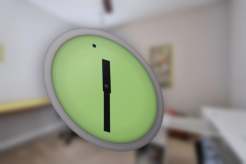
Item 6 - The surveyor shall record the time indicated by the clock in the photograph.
12:33
